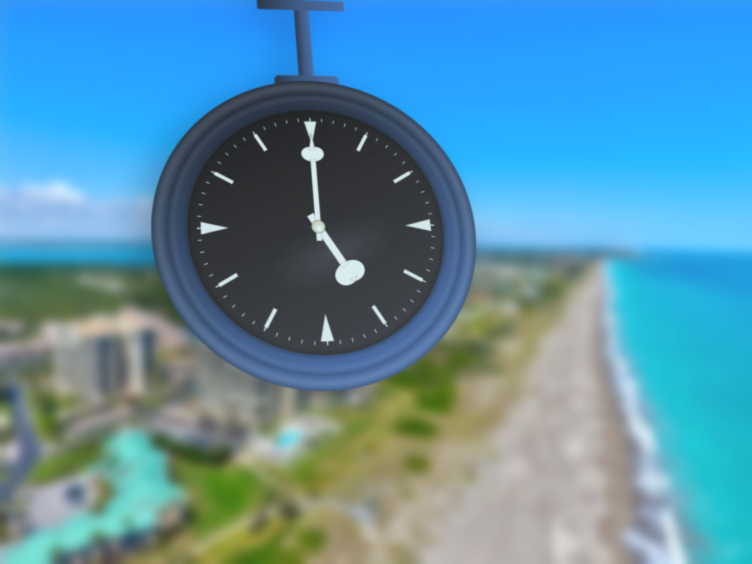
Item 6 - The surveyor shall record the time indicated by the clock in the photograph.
5:00
